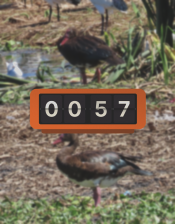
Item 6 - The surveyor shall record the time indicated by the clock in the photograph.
0:57
